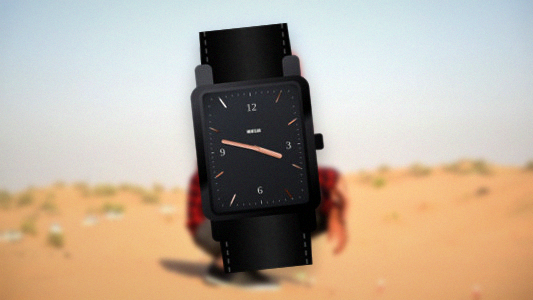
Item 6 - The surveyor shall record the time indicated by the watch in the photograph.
3:48
